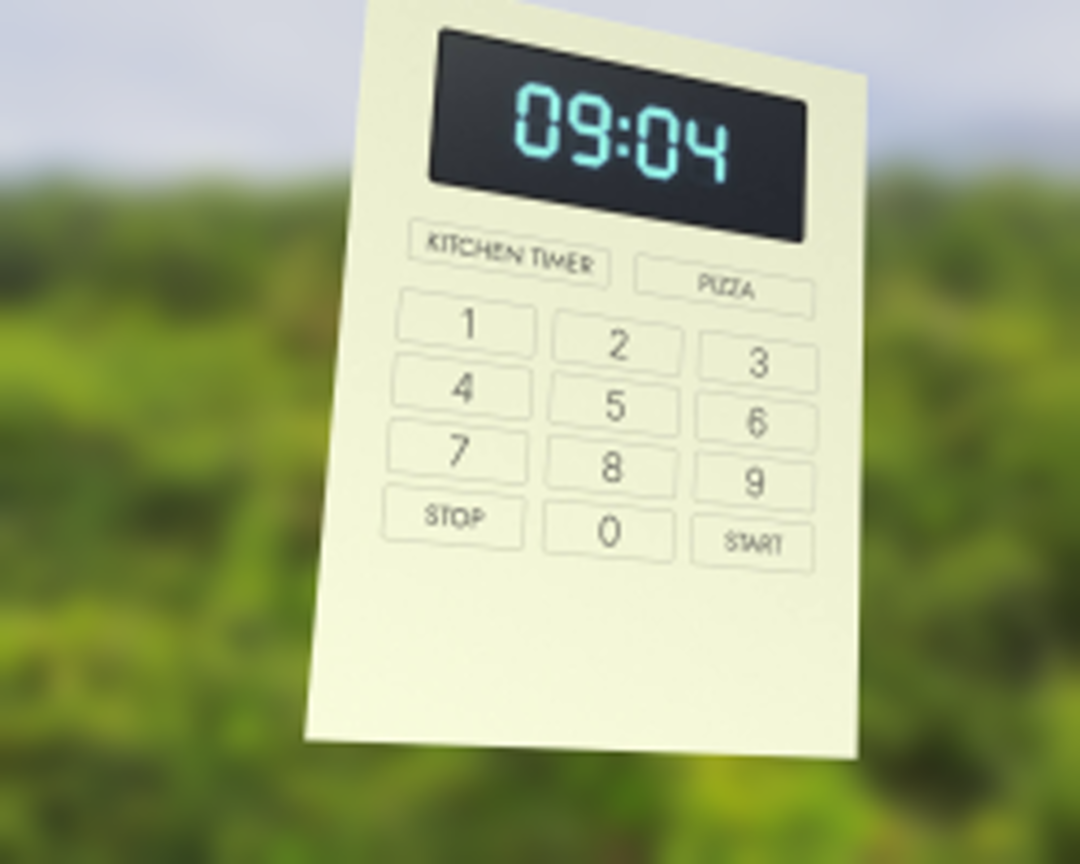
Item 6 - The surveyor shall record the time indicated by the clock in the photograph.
9:04
